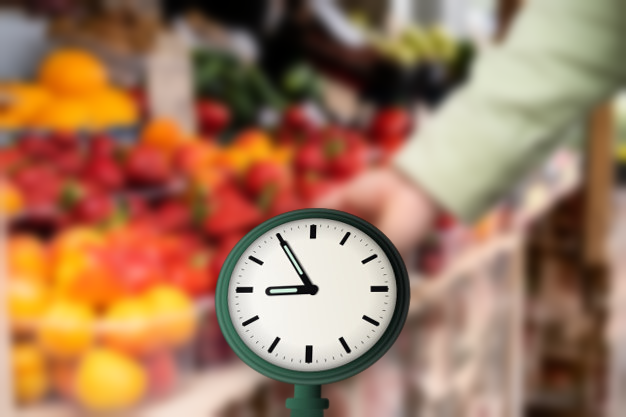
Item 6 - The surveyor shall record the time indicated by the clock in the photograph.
8:55
